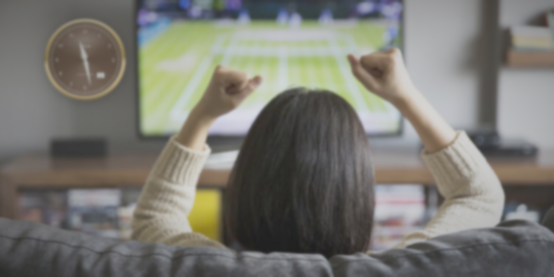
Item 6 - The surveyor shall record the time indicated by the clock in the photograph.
11:28
